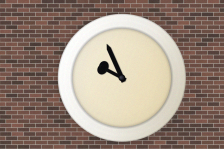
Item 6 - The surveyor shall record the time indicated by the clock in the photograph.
9:56
